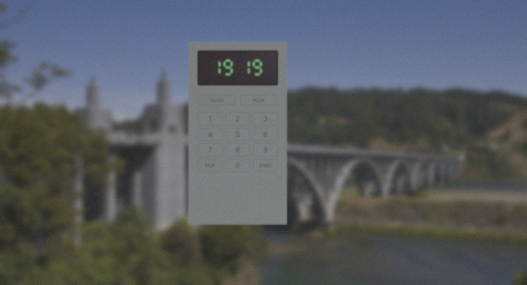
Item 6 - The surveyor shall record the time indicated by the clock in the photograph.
19:19
